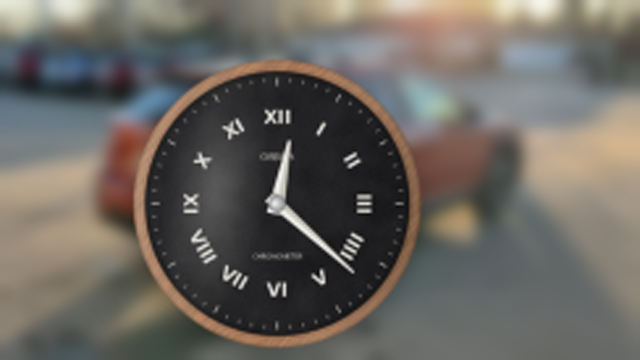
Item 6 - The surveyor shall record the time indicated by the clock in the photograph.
12:22
